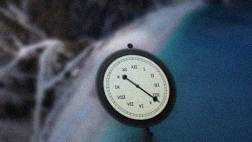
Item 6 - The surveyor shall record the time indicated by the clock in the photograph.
10:22
